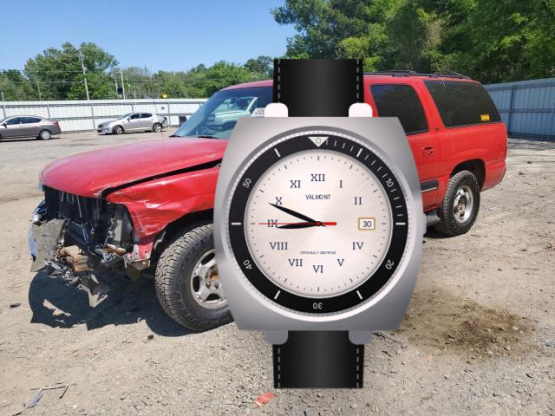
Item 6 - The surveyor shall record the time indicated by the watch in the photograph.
8:48:45
